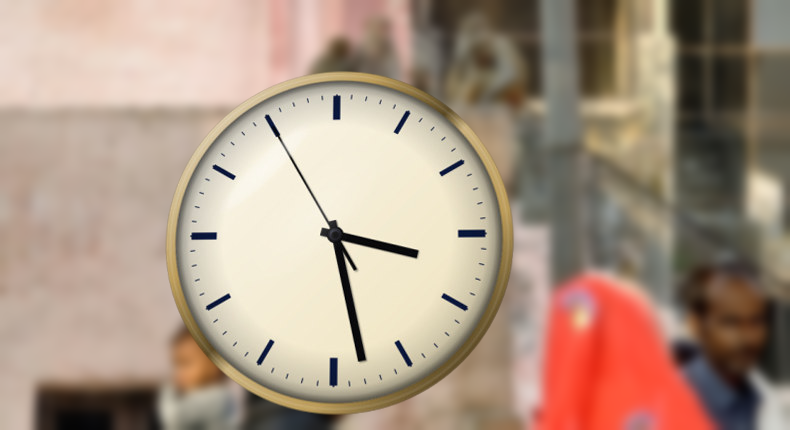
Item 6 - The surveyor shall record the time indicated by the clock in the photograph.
3:27:55
